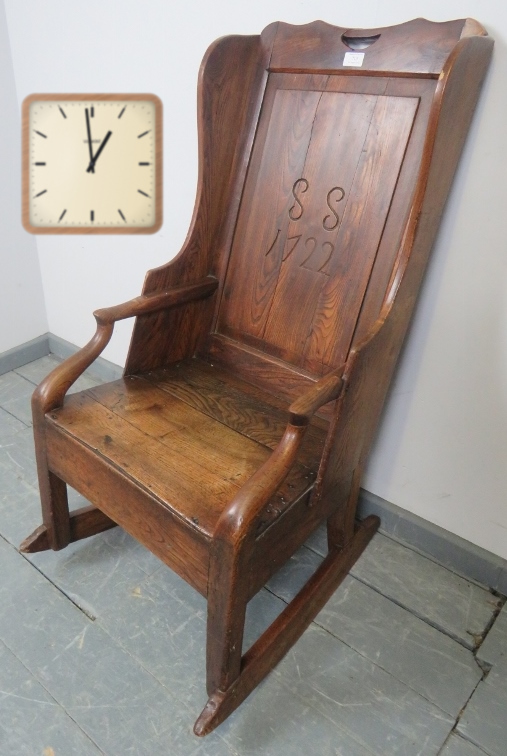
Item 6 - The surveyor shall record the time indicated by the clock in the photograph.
12:59
